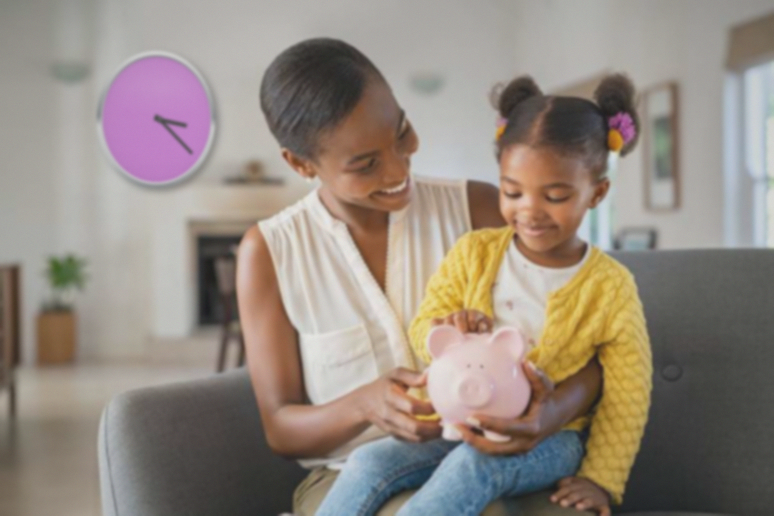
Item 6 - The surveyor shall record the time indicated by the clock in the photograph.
3:22
